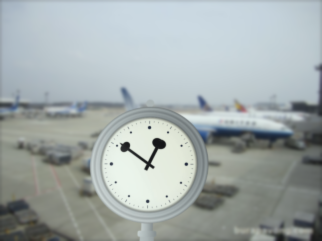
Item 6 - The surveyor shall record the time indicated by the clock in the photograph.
12:51
